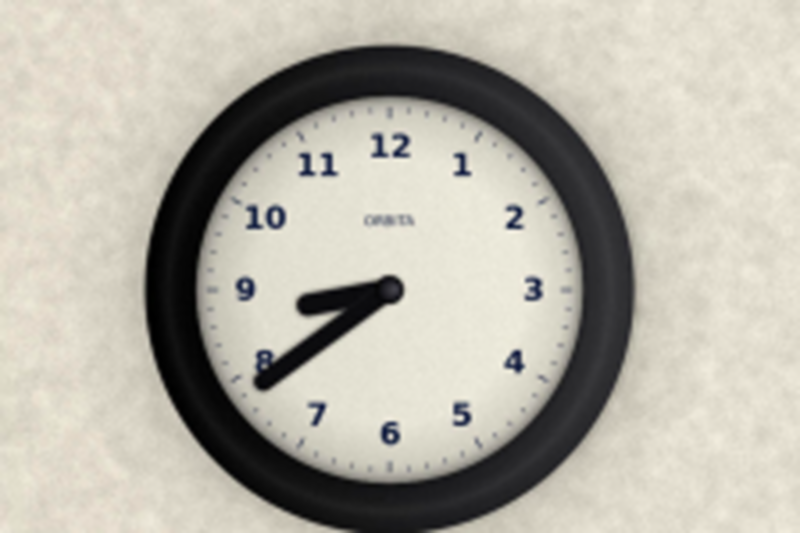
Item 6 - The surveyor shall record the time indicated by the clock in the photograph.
8:39
